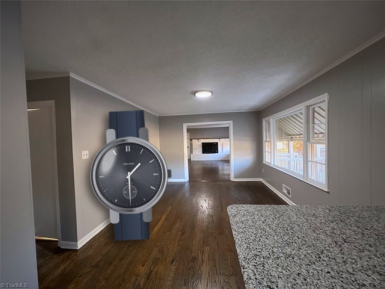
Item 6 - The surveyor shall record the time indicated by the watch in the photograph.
1:30
